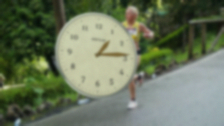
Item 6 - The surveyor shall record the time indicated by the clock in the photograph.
1:14
